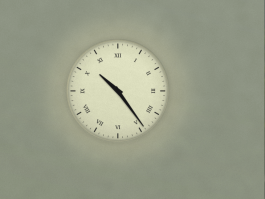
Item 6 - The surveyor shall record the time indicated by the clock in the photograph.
10:24
